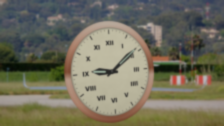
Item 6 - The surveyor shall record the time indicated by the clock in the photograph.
9:09
